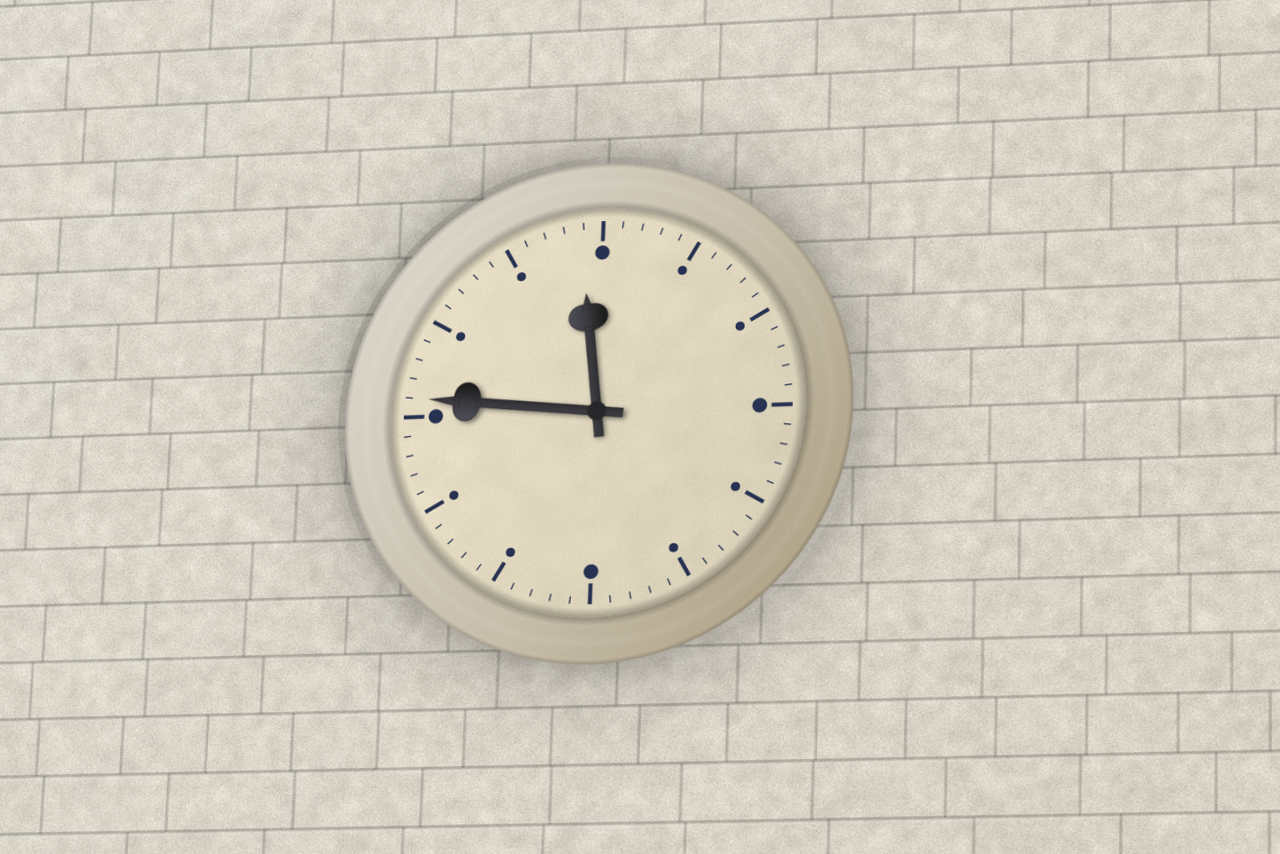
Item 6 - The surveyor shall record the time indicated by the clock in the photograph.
11:46
